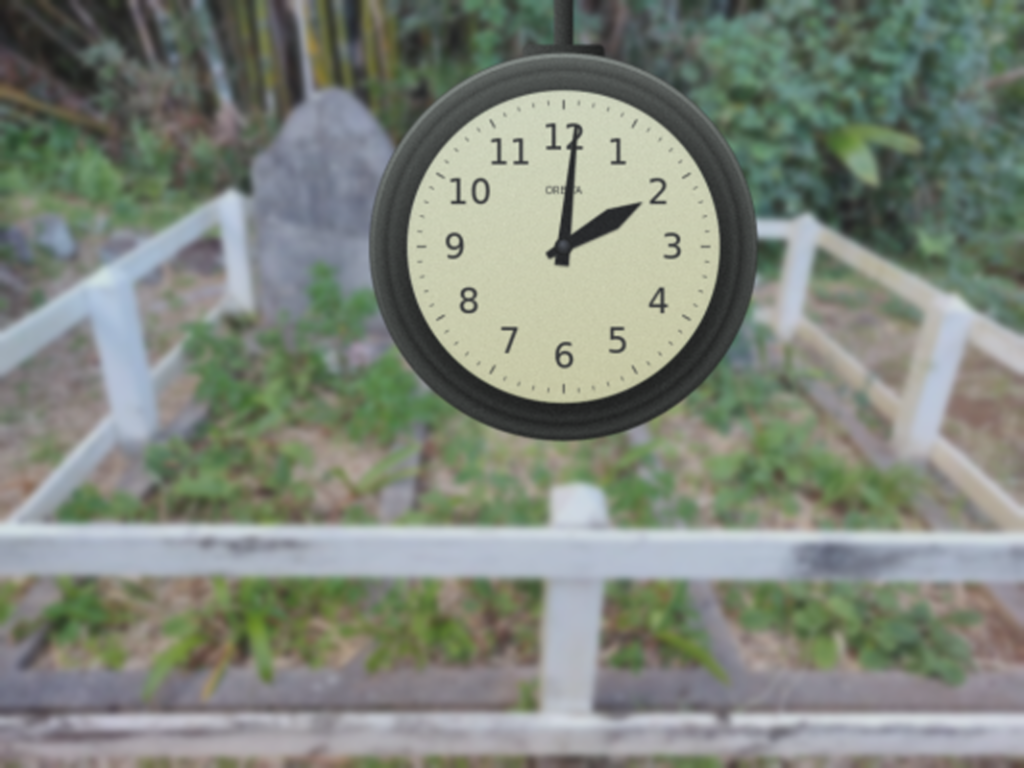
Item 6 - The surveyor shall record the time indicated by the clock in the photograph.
2:01
